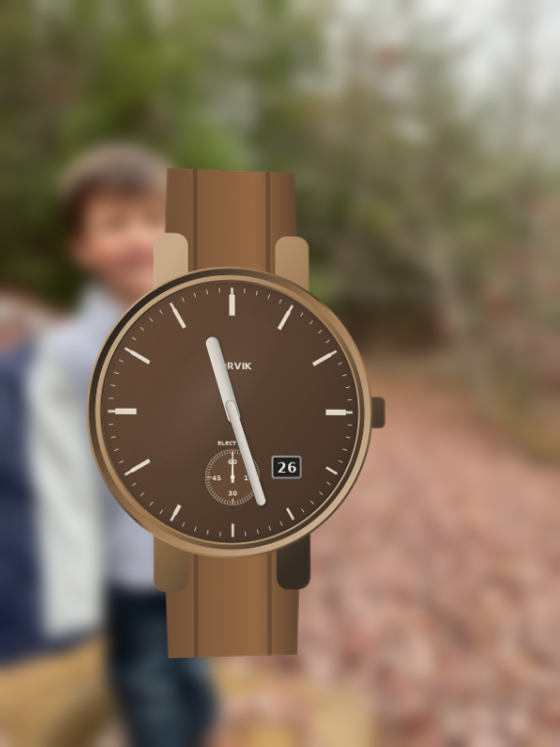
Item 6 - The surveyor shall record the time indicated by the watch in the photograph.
11:27
